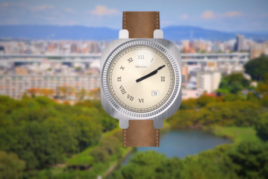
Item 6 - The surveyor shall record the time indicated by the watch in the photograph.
2:10
